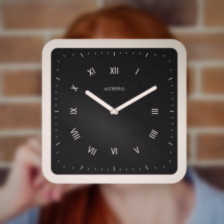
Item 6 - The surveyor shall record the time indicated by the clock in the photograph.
10:10
